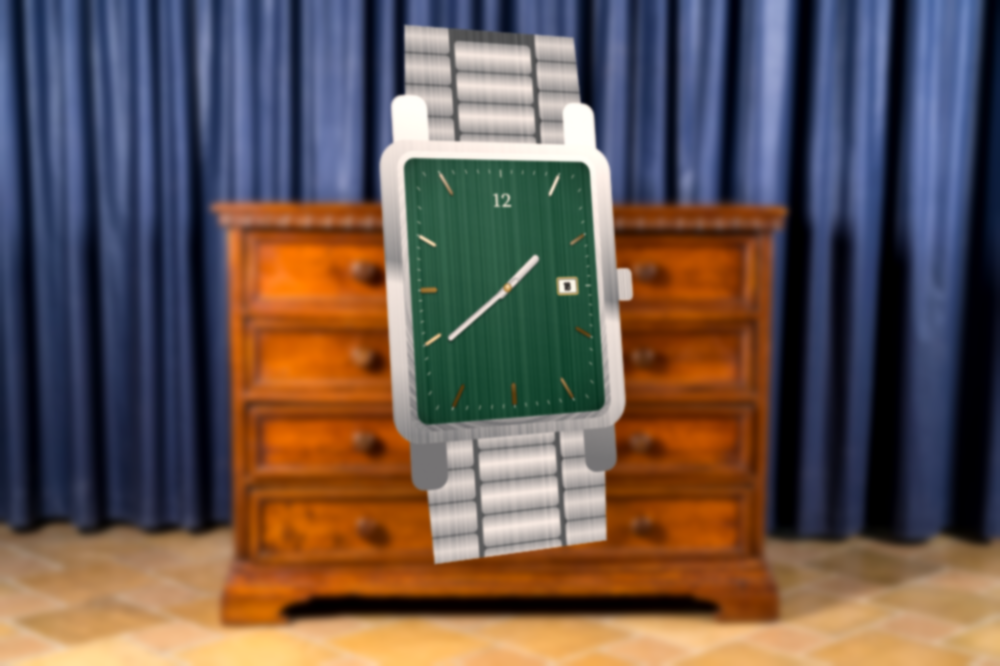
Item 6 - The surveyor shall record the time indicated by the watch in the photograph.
1:39
